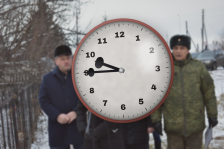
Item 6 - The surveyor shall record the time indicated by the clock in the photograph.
9:45
